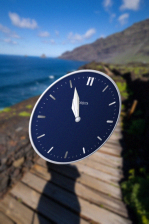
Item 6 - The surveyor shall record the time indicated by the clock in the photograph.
10:56
